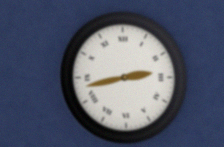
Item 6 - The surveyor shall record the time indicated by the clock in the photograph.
2:43
